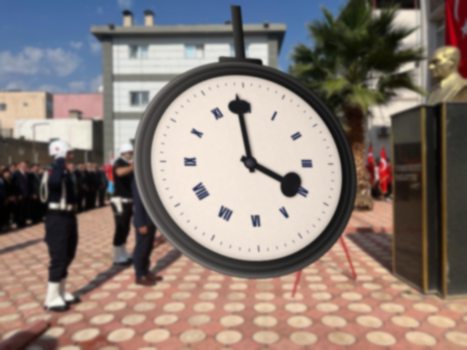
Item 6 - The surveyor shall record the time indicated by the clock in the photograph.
3:59
